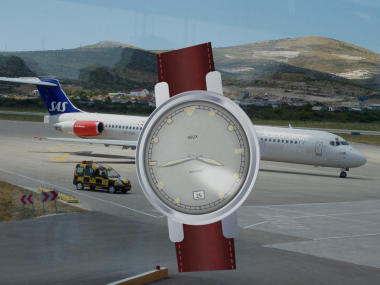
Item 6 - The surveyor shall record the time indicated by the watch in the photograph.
3:44
